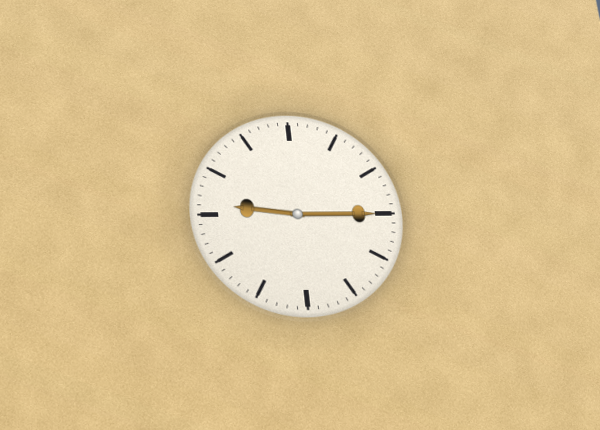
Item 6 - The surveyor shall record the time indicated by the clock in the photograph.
9:15
